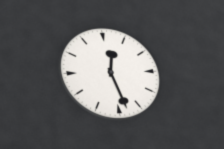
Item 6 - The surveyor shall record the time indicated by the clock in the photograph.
12:28
